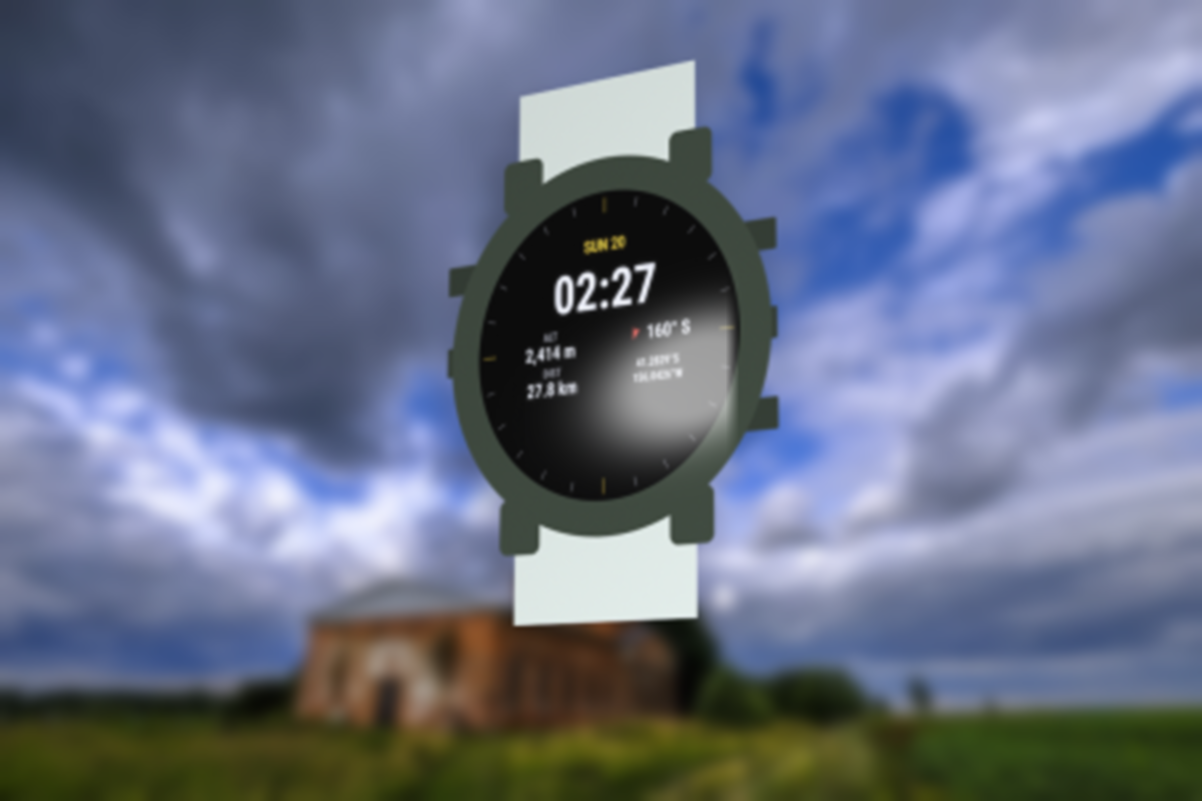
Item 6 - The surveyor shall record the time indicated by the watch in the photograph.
2:27
